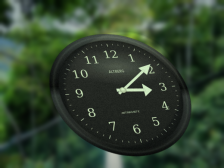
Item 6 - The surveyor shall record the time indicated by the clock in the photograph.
3:09
